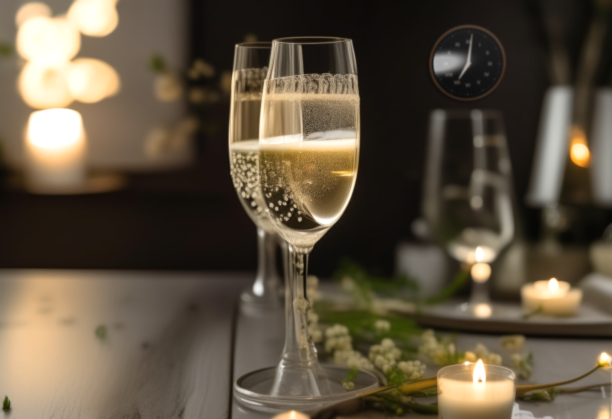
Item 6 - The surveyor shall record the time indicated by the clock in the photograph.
7:01
